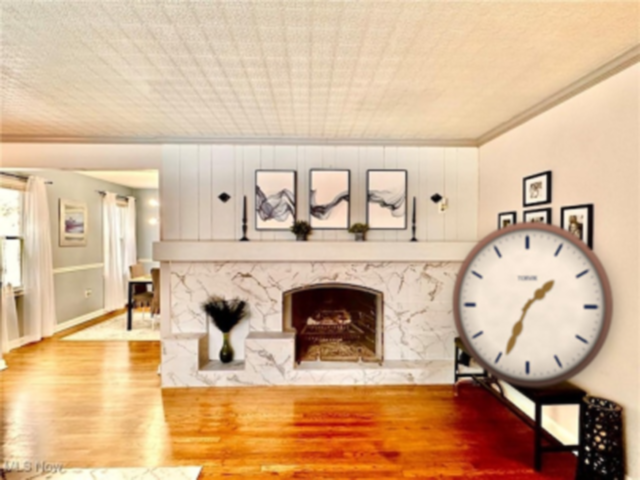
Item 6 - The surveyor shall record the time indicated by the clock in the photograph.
1:34
